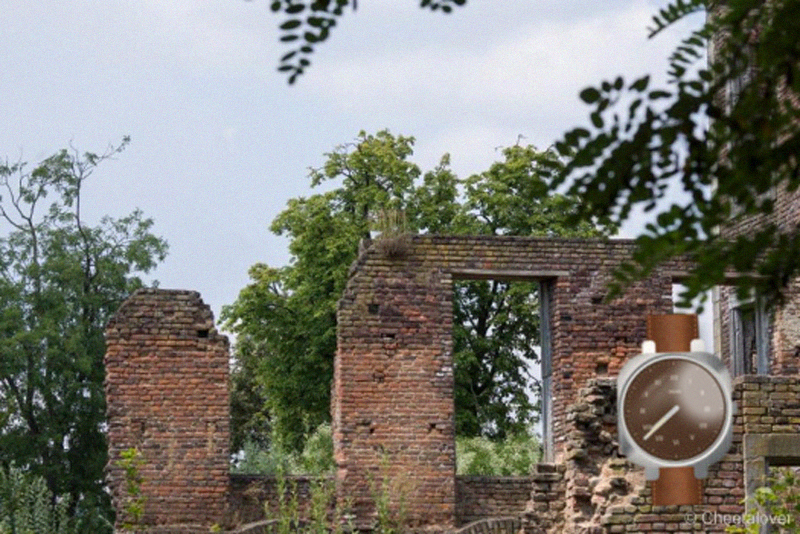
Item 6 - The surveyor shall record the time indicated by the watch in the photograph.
7:38
